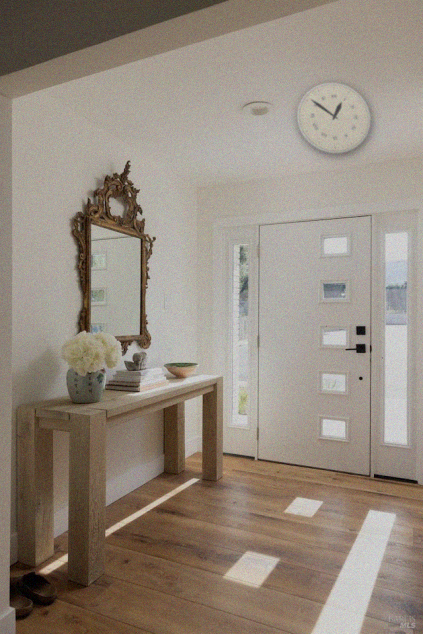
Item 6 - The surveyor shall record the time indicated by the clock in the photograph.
12:51
